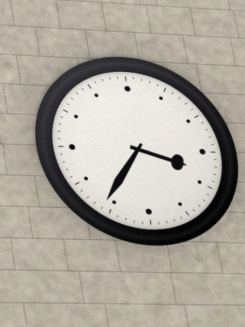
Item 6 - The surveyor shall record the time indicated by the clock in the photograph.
3:36
